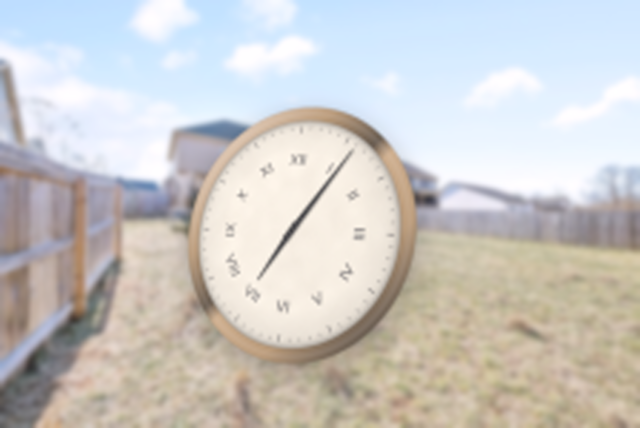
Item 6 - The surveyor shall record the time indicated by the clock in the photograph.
7:06
